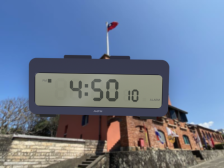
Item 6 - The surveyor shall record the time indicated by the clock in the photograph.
4:50:10
